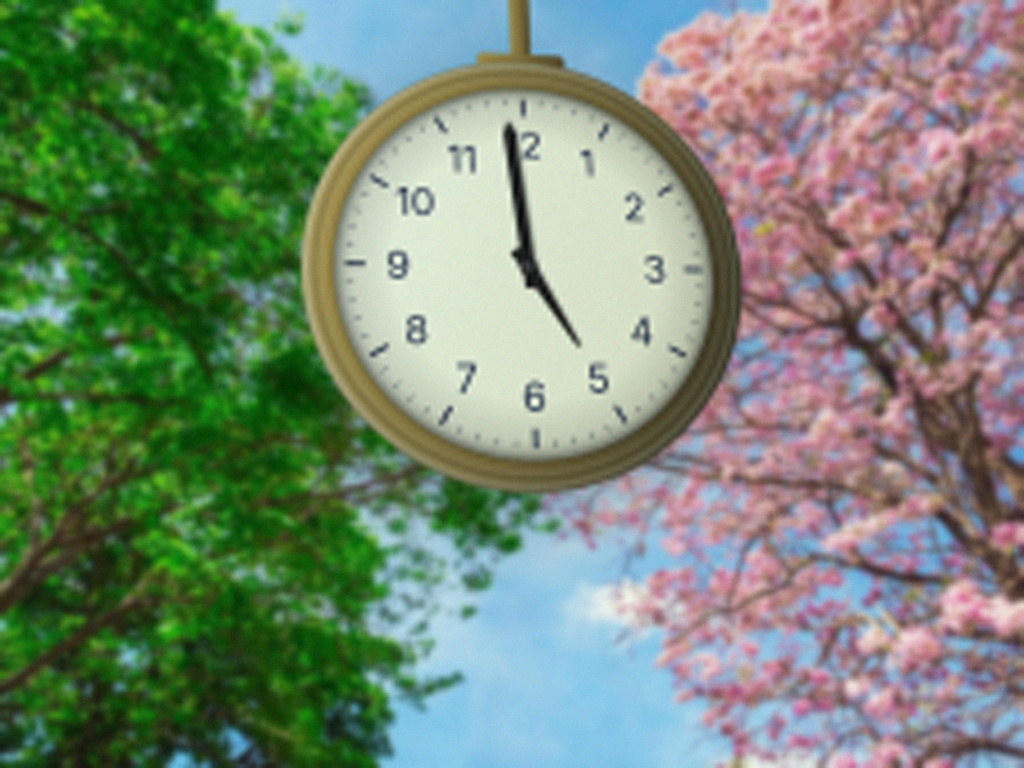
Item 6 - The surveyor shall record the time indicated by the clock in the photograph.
4:59
